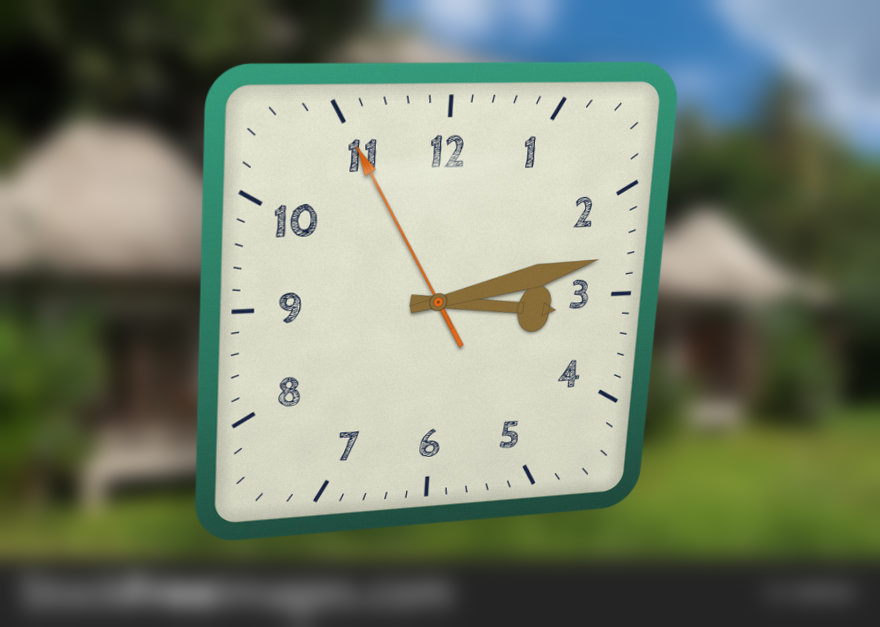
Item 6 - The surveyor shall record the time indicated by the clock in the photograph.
3:12:55
